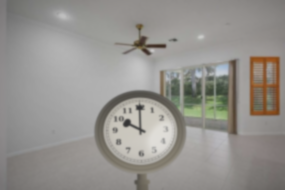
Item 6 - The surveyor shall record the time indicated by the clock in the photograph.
10:00
